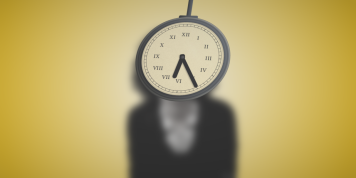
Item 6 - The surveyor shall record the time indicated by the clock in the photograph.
6:25
